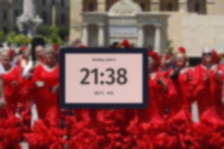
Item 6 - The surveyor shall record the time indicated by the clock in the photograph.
21:38
